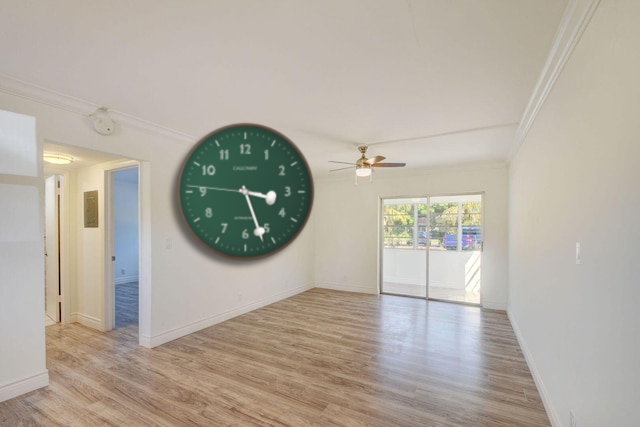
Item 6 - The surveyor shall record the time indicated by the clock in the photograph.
3:26:46
